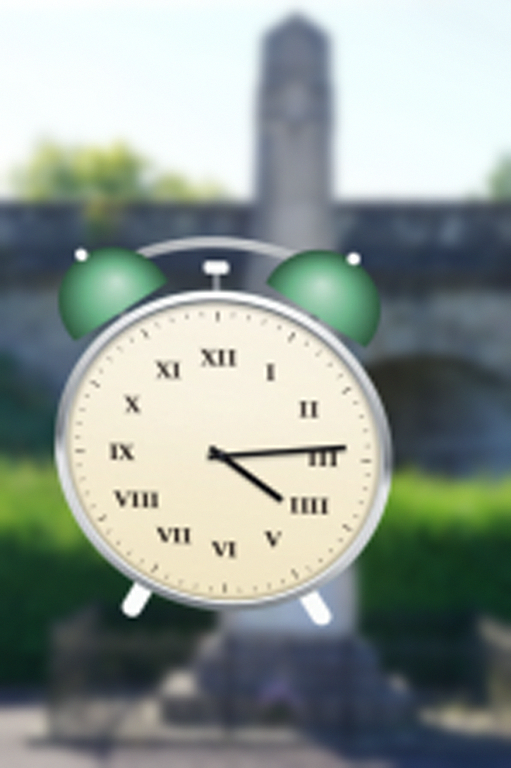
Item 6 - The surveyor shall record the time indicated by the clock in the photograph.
4:14
